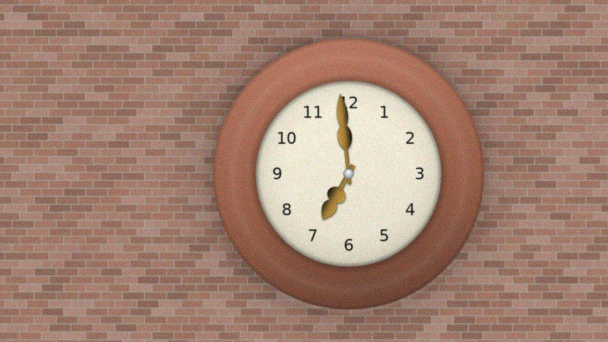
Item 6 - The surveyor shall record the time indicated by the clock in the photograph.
6:59
